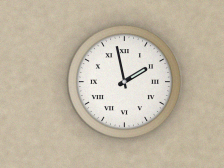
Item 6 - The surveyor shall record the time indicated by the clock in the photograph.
1:58
